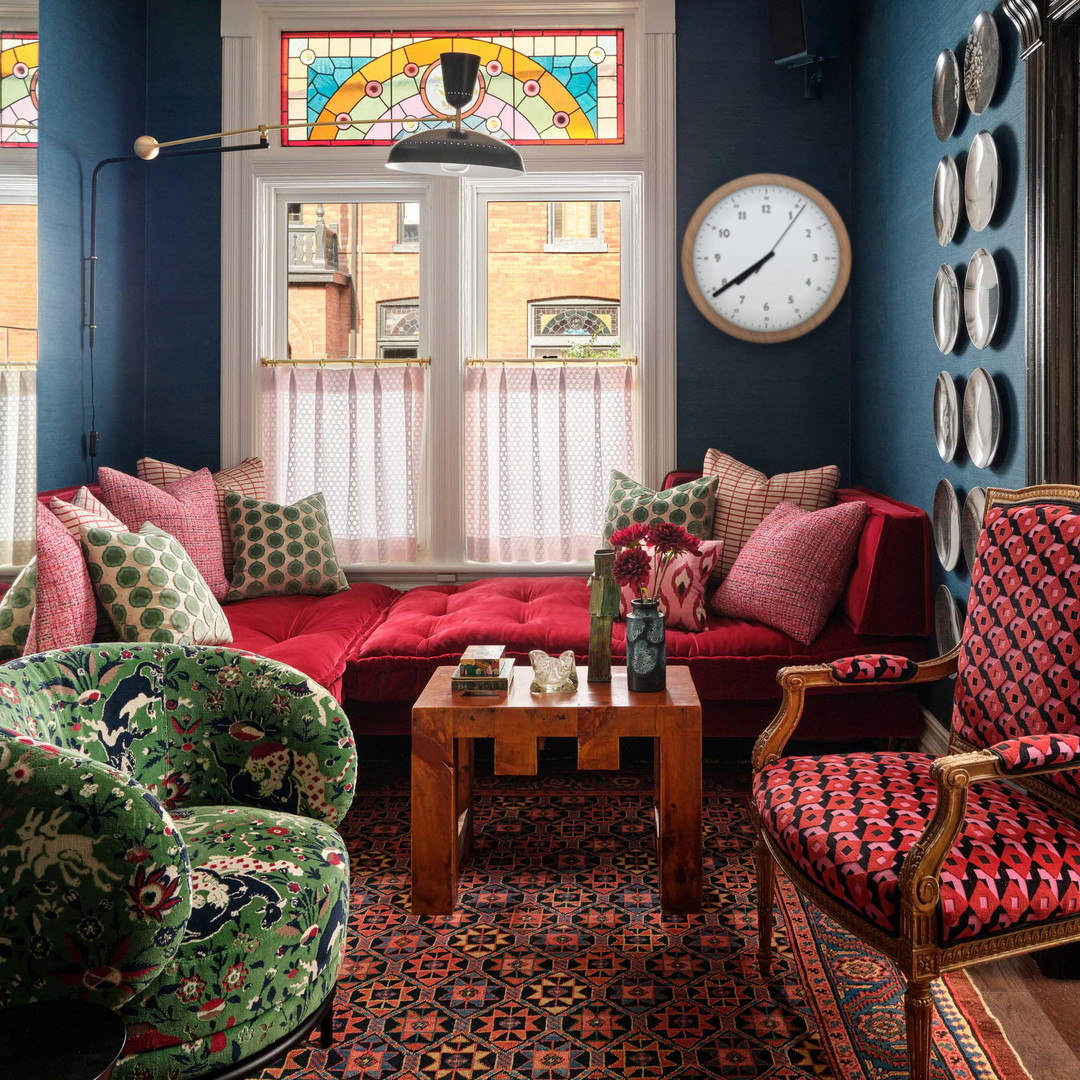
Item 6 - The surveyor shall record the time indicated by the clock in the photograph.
7:39:06
